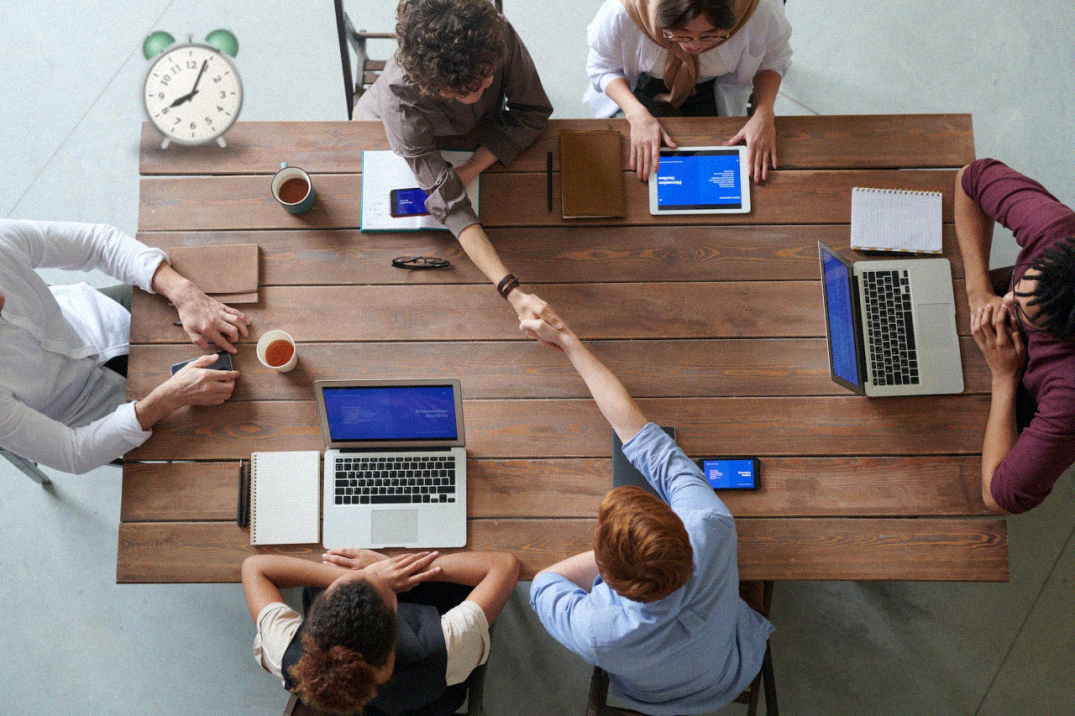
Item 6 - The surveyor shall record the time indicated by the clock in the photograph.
8:04
